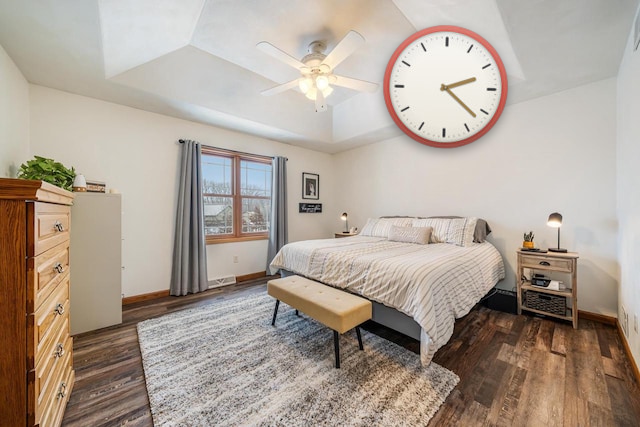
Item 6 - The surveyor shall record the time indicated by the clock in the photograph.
2:22
